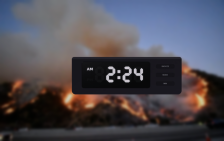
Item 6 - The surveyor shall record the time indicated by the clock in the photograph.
2:24
